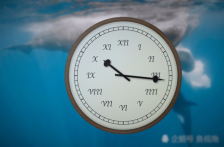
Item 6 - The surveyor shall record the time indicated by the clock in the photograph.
10:16
